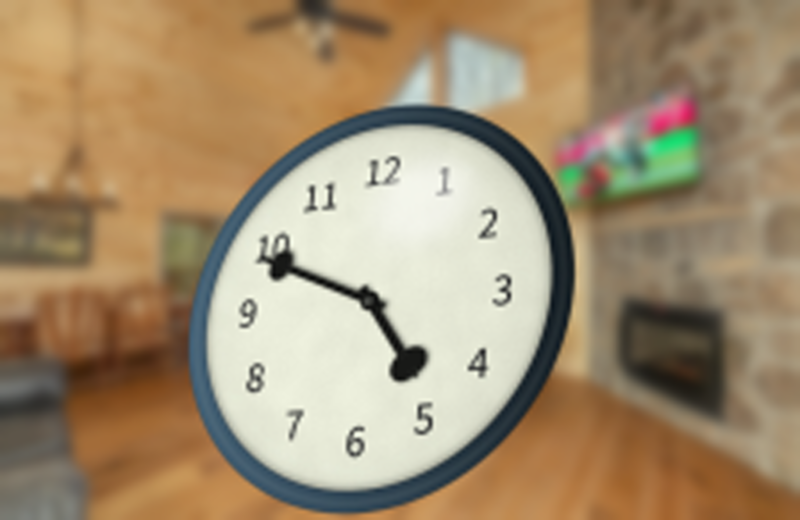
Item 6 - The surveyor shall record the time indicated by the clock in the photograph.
4:49
